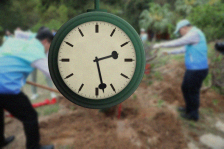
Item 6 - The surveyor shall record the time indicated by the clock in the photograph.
2:28
